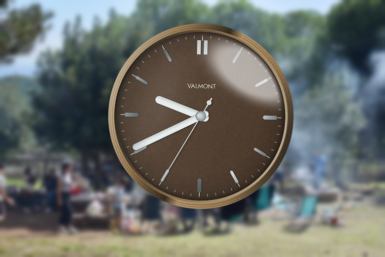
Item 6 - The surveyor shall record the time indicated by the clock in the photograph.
9:40:35
